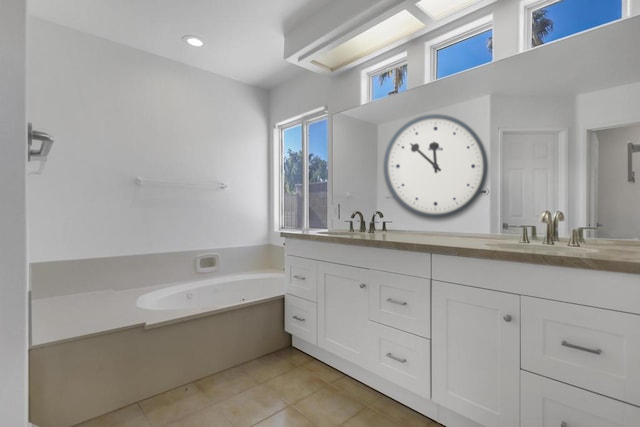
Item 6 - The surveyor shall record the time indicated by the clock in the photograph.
11:52
